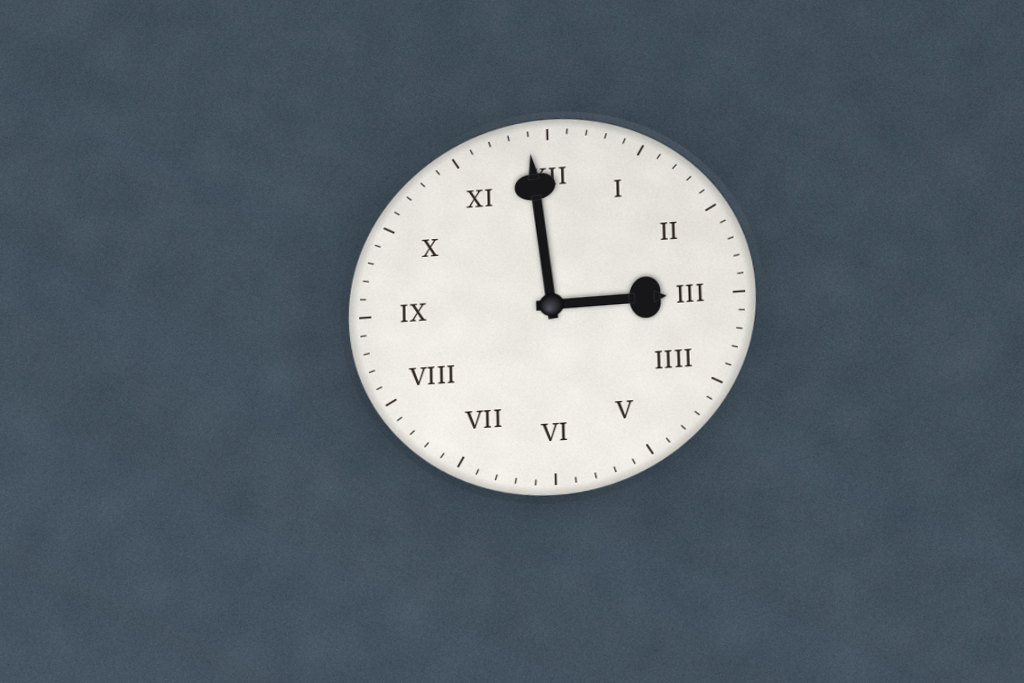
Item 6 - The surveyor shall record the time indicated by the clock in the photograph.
2:59
